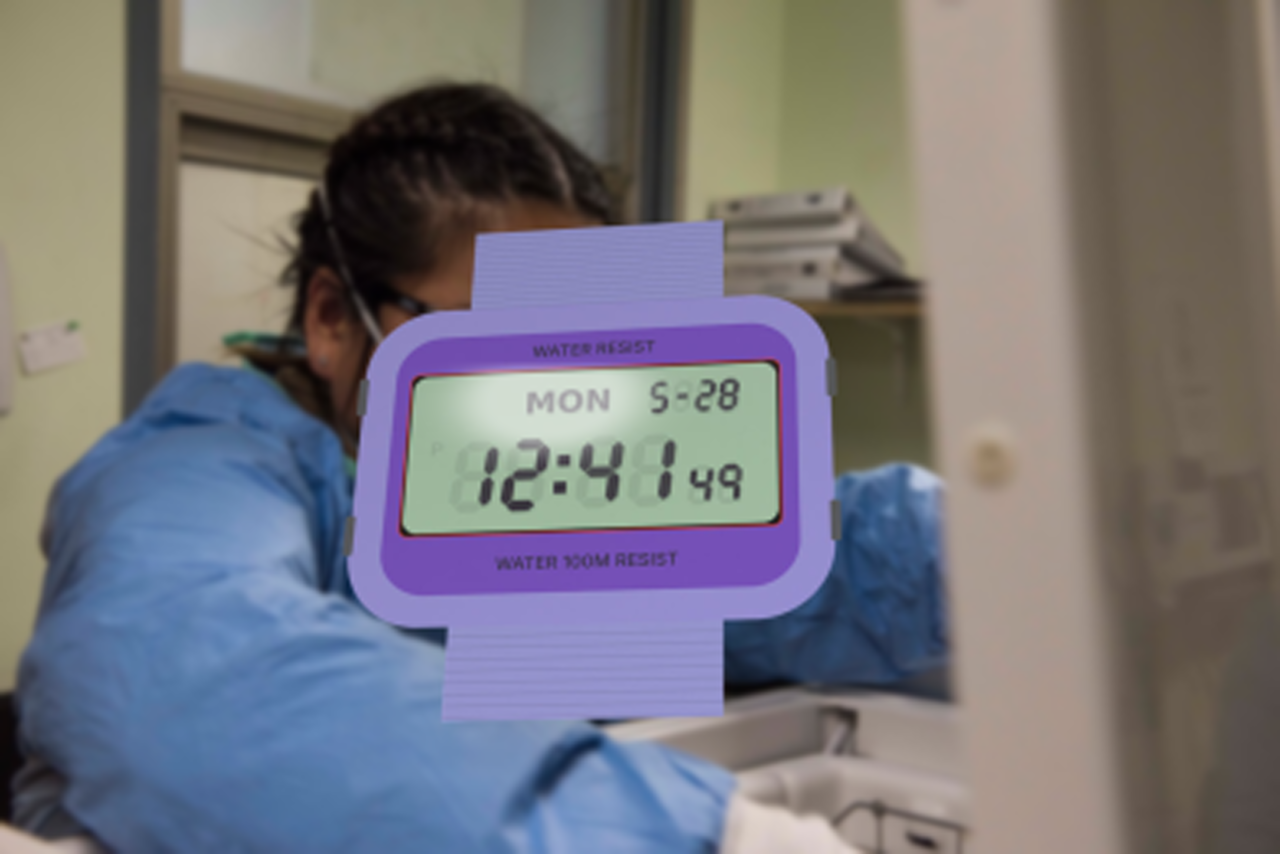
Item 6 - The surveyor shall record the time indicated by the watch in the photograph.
12:41:49
